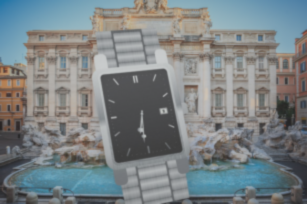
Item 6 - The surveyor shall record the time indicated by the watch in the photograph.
6:31
